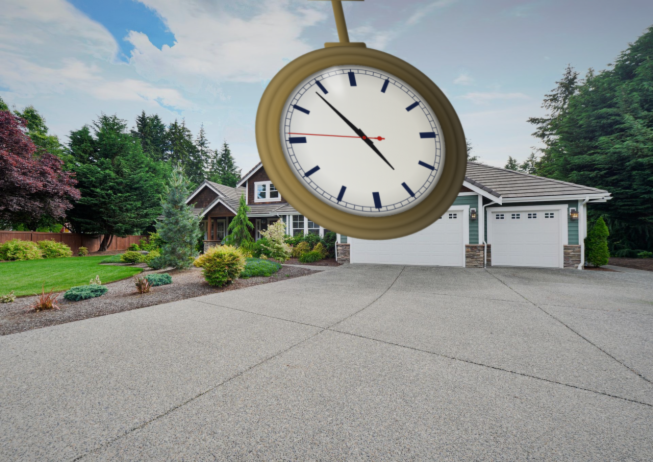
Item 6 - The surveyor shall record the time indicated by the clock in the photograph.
4:53:46
